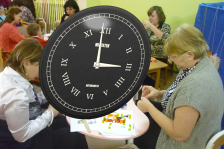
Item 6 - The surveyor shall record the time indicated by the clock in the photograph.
2:59
